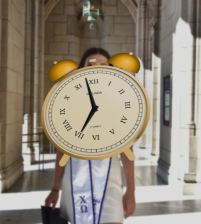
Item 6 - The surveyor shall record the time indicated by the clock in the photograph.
6:58
